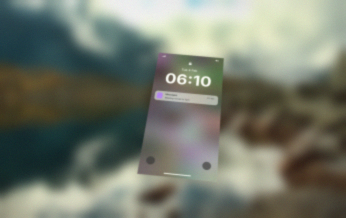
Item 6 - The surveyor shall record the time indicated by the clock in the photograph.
6:10
